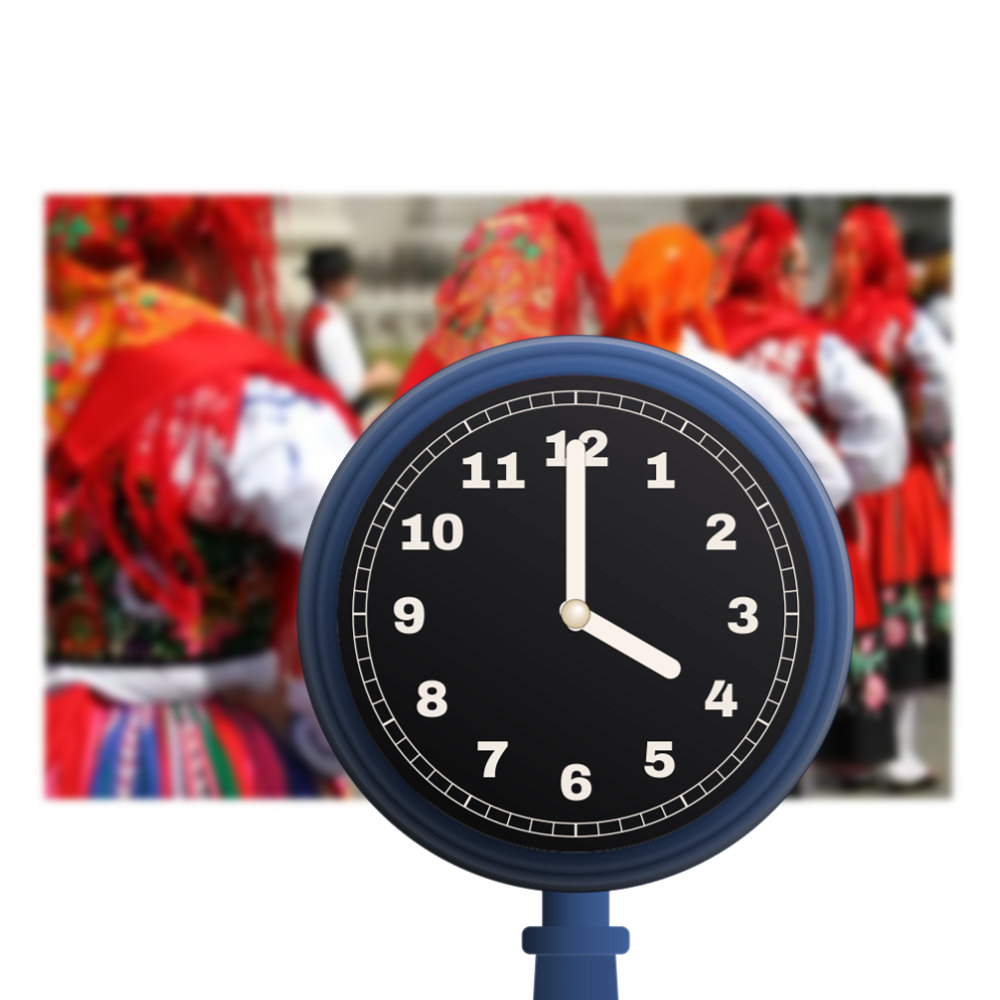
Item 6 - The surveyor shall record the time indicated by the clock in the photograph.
4:00
